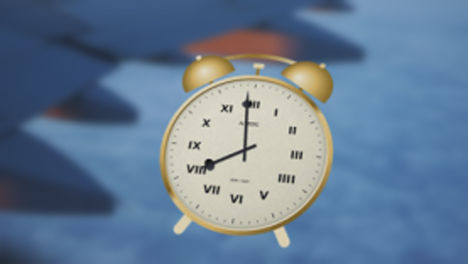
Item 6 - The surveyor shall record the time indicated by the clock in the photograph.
7:59
